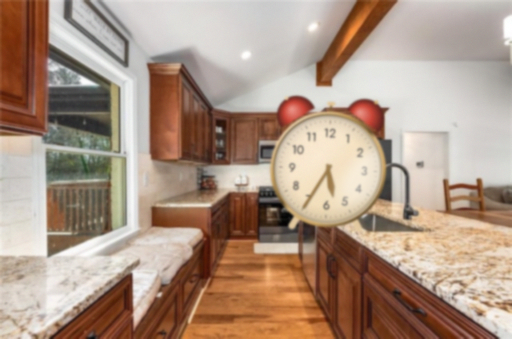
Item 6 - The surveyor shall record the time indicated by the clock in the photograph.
5:35
